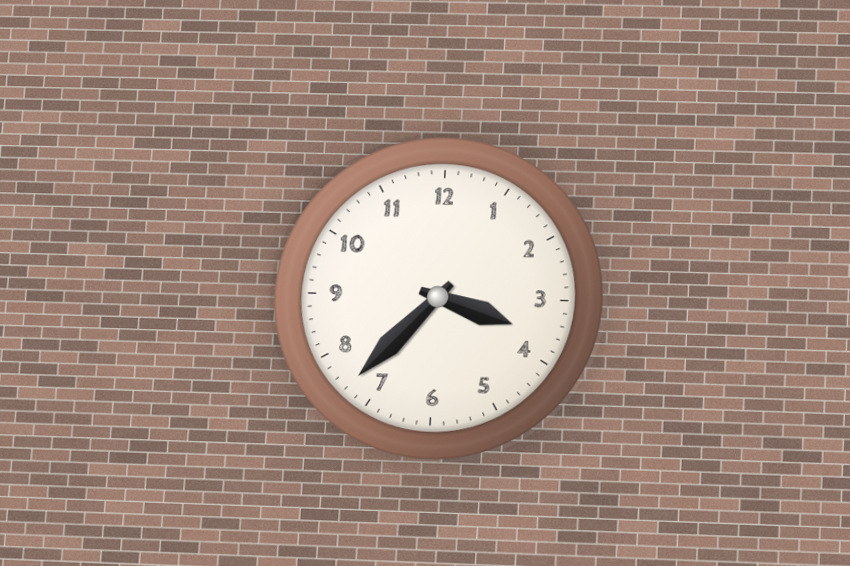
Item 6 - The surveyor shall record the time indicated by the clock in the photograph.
3:37
